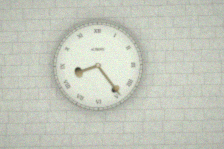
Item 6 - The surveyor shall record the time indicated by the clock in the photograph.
8:24
